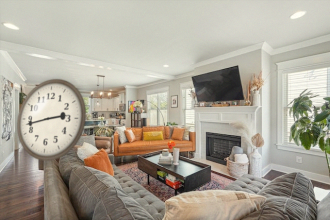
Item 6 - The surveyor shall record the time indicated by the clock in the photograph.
2:43
